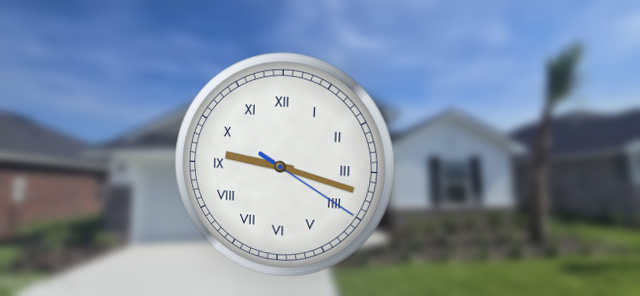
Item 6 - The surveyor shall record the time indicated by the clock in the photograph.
9:17:20
